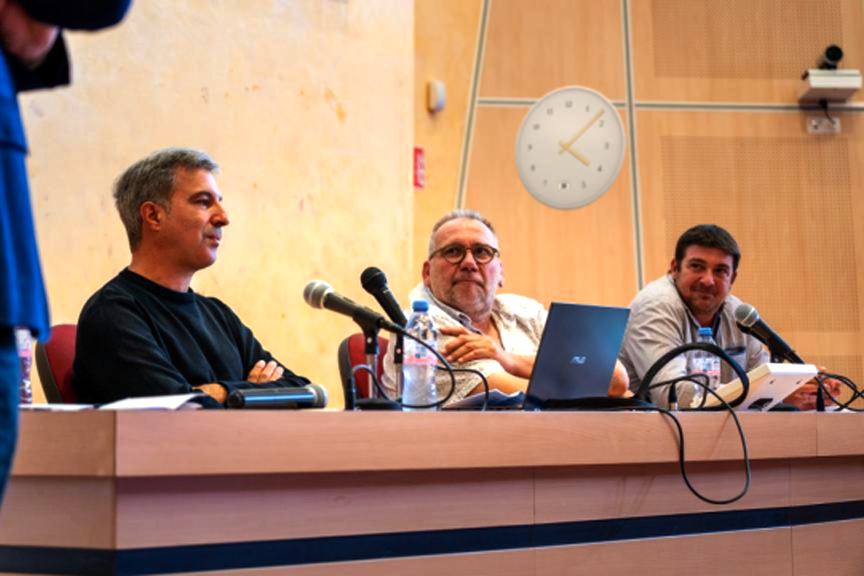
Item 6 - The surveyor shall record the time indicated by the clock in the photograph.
4:08
